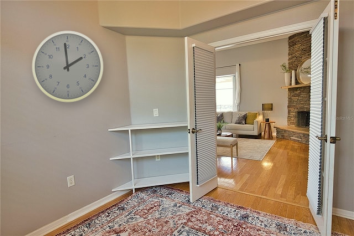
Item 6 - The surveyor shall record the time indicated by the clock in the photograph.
1:59
